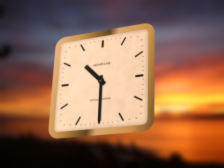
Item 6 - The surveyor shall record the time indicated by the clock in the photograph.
10:30
